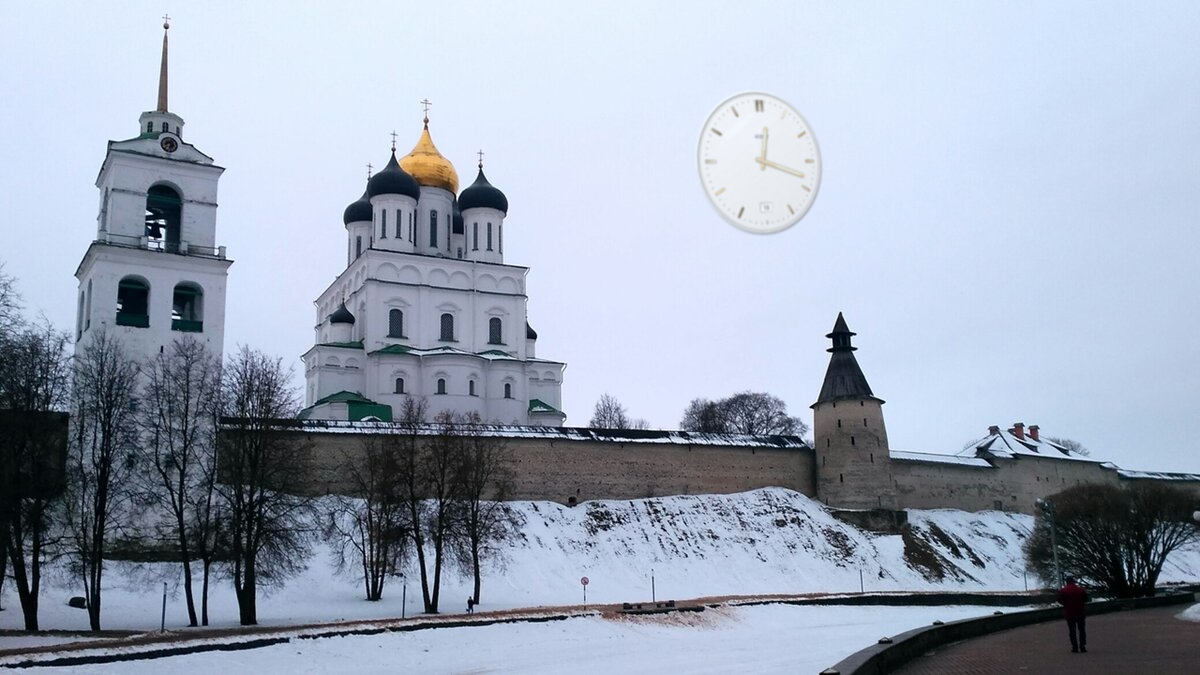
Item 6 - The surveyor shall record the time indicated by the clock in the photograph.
12:18
